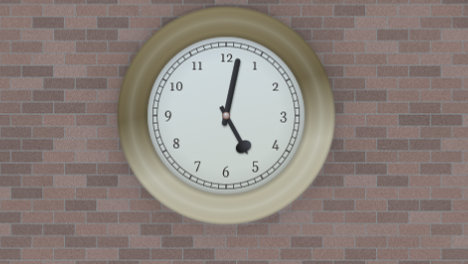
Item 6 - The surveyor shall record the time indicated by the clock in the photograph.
5:02
